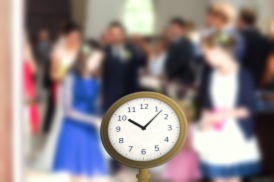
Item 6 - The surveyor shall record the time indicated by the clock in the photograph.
10:07
